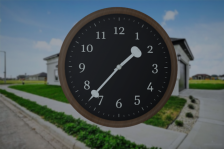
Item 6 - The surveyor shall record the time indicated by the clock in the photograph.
1:37
